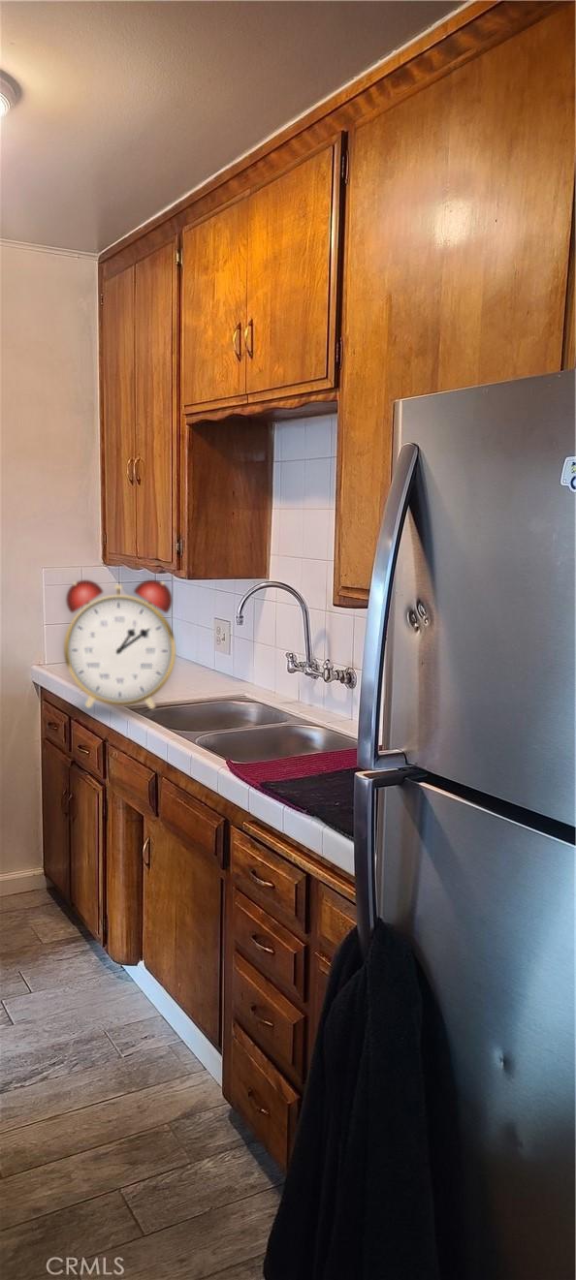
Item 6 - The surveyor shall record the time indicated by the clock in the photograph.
1:09
